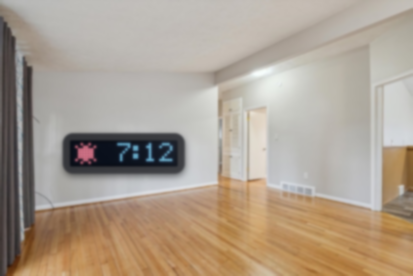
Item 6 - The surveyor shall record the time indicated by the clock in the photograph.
7:12
